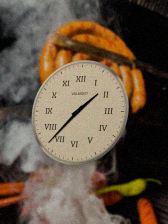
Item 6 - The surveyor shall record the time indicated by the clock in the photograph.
1:37
